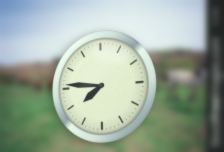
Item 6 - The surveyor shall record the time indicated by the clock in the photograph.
7:46
